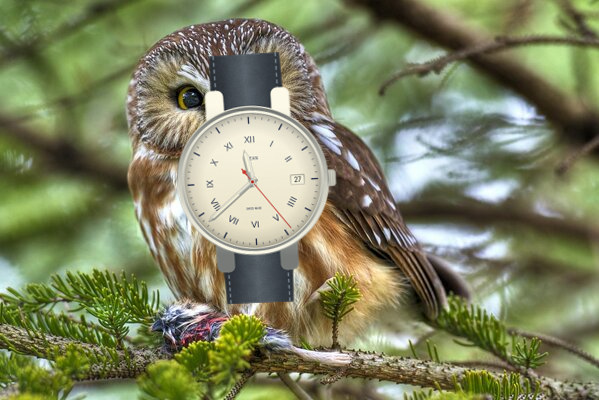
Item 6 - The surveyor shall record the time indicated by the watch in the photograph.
11:38:24
